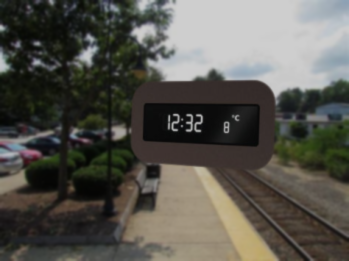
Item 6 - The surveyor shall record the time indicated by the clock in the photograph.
12:32
